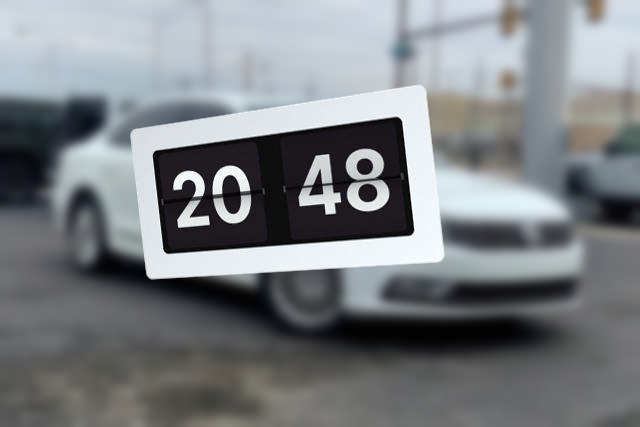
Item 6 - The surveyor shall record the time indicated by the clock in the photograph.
20:48
